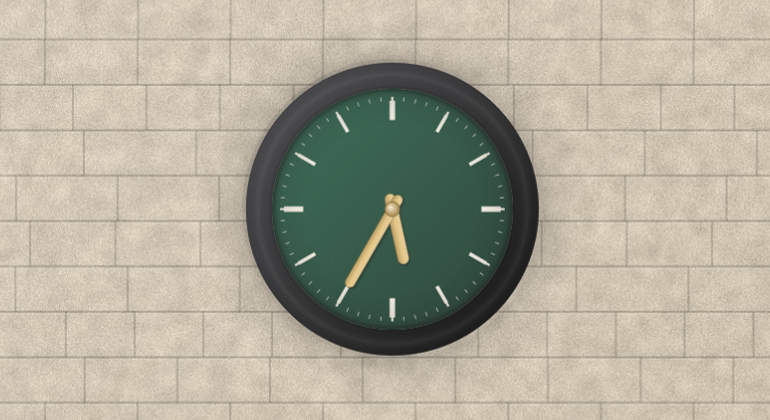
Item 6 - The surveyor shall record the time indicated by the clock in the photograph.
5:35
